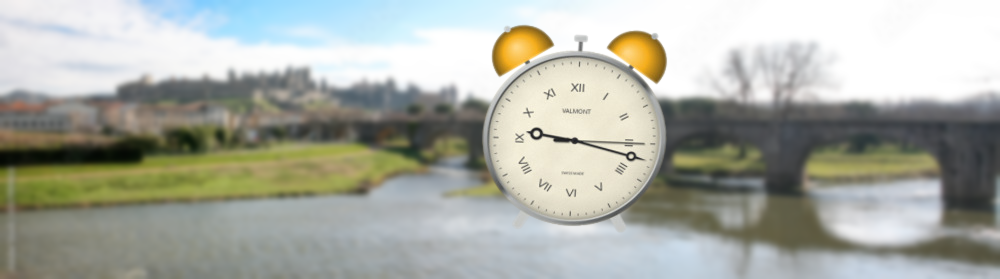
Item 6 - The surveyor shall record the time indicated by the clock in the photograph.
9:17:15
